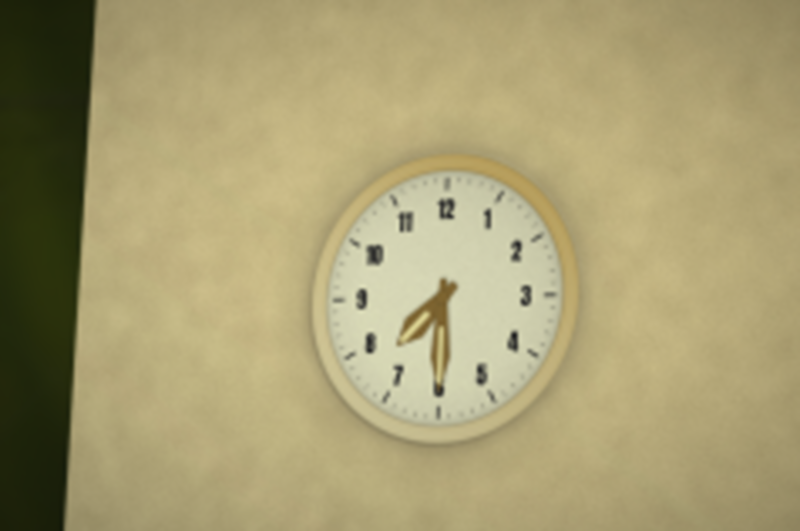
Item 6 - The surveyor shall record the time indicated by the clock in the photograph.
7:30
